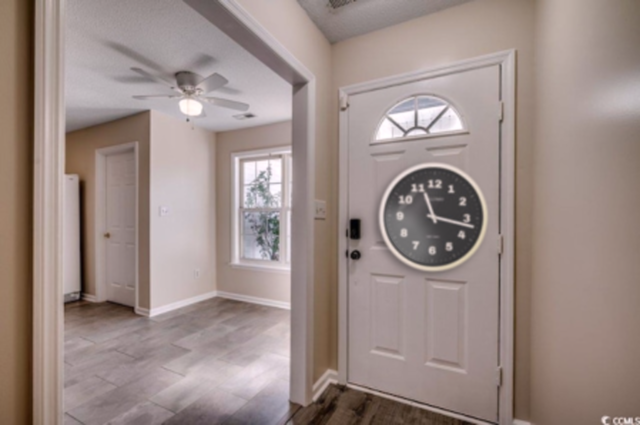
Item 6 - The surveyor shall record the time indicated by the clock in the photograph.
11:17
